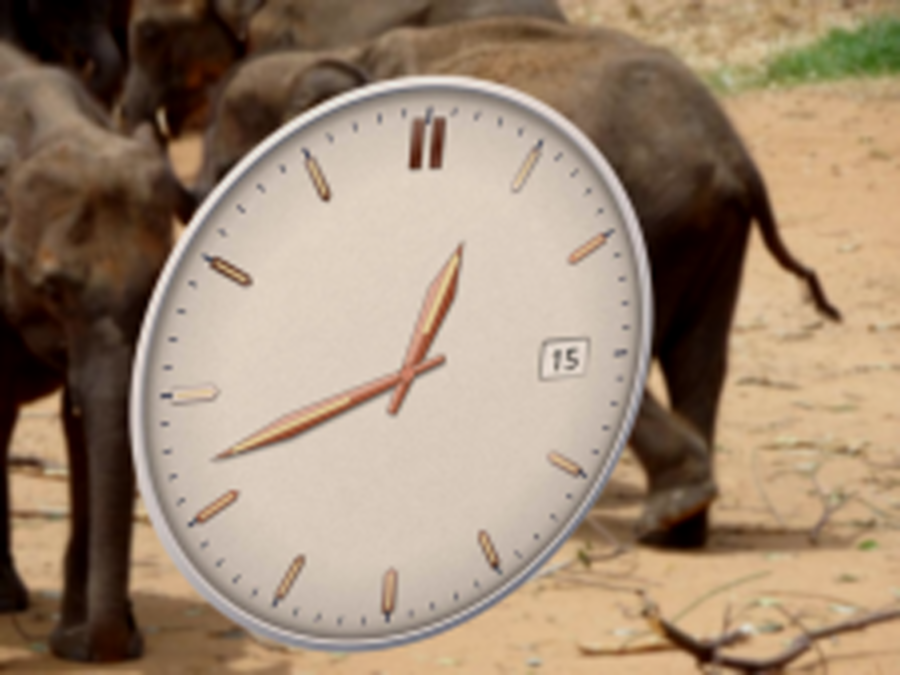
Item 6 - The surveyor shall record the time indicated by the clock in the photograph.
12:42
